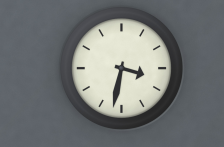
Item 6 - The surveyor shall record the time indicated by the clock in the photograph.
3:32
